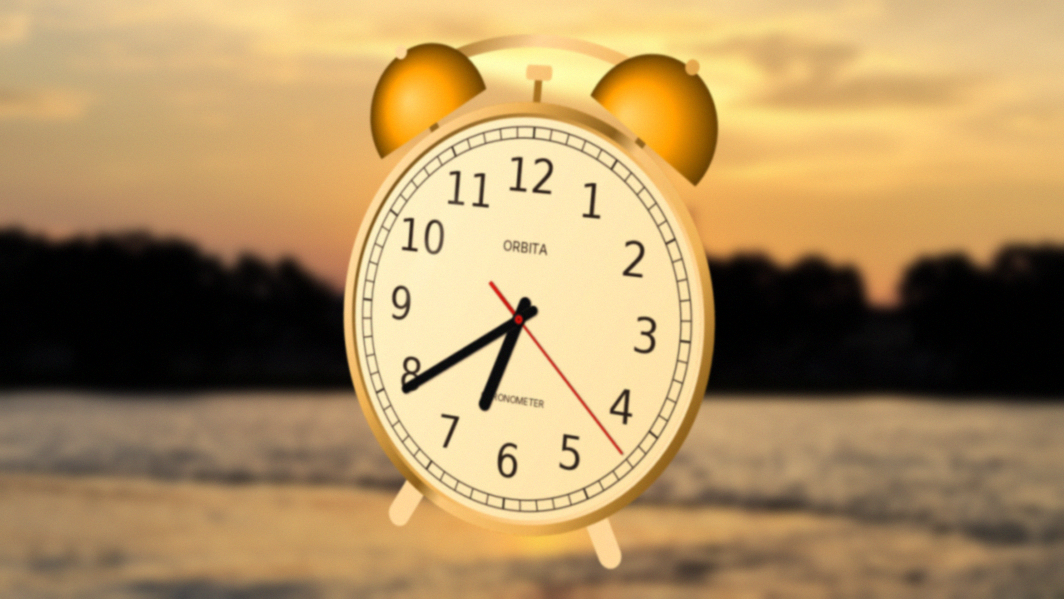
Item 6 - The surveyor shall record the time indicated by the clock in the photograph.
6:39:22
